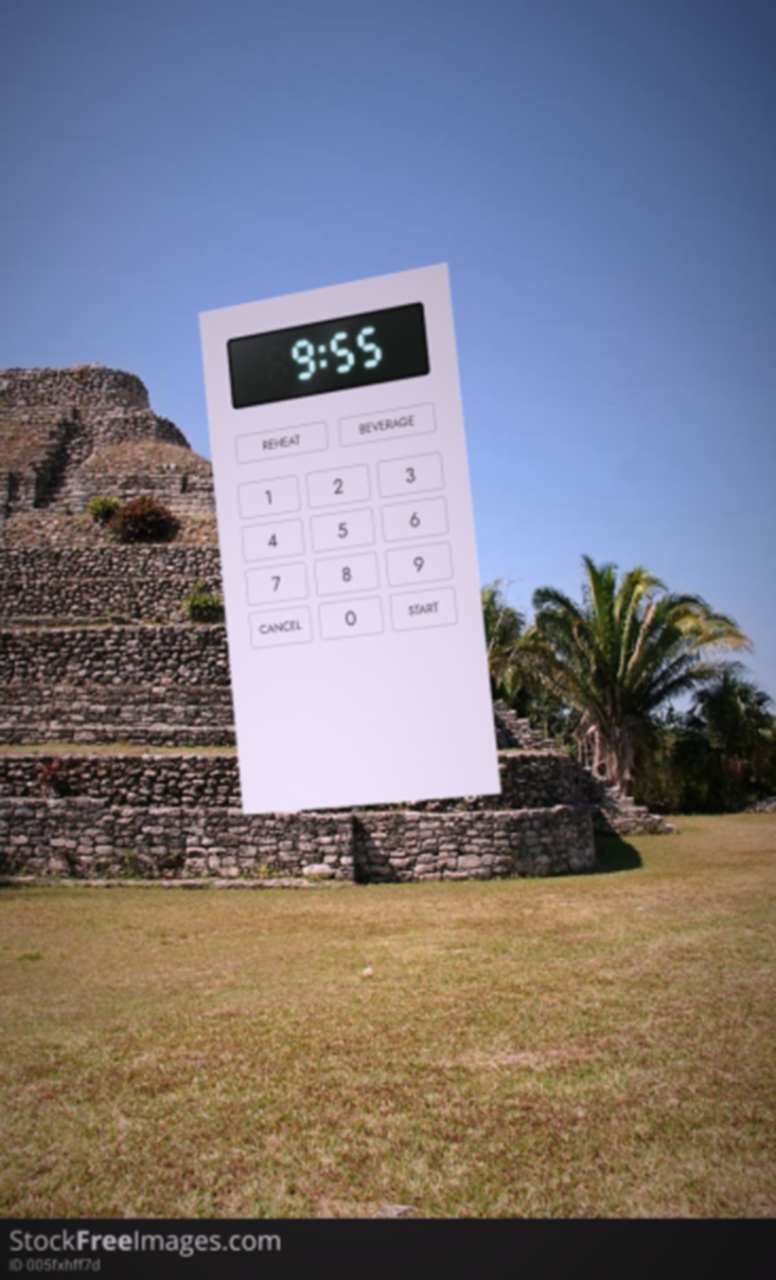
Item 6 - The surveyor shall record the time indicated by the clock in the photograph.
9:55
